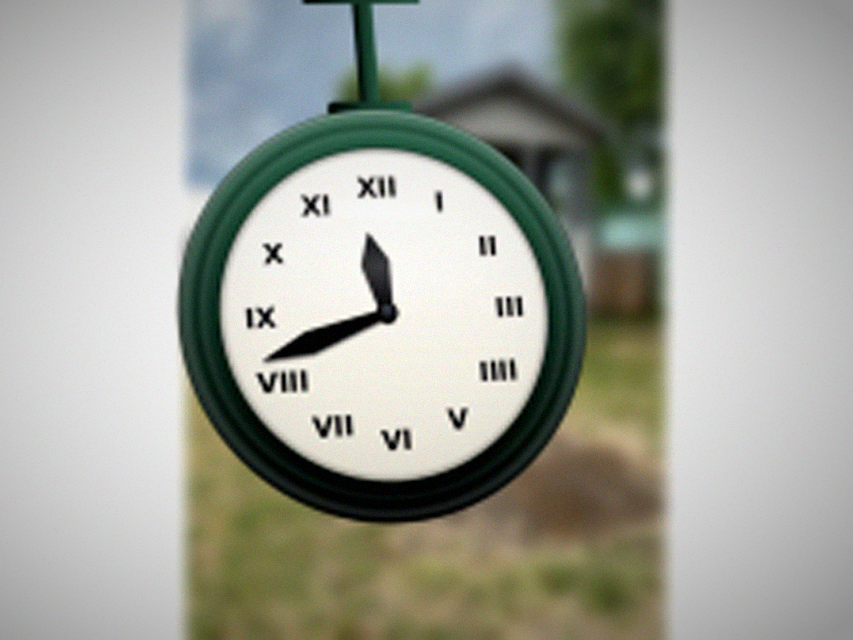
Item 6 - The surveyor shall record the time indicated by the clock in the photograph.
11:42
